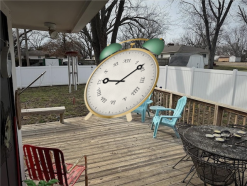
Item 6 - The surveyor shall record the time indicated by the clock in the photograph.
9:08
